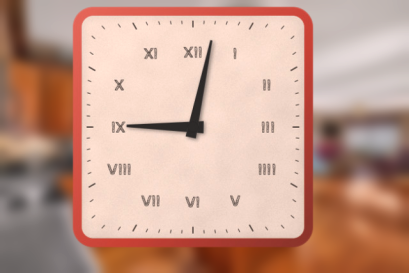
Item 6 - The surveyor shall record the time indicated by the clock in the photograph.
9:02
